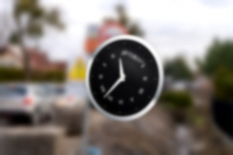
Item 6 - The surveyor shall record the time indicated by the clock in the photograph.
11:37
